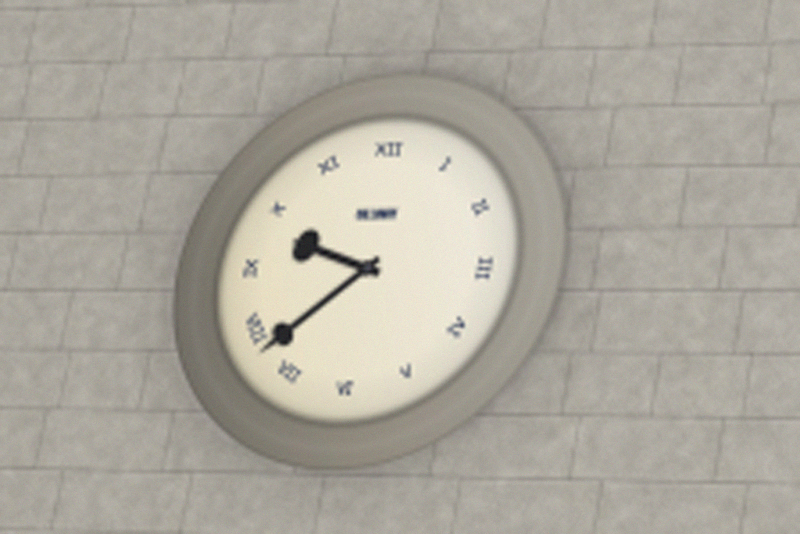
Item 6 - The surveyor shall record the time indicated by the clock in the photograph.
9:38
